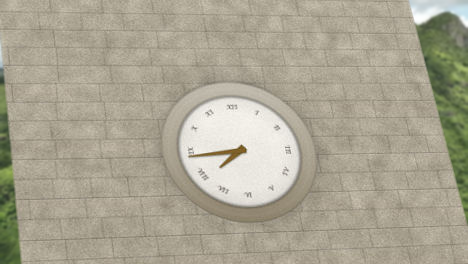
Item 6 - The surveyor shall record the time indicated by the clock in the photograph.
7:44
